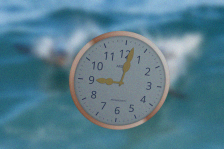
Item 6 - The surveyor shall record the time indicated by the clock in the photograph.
9:02
